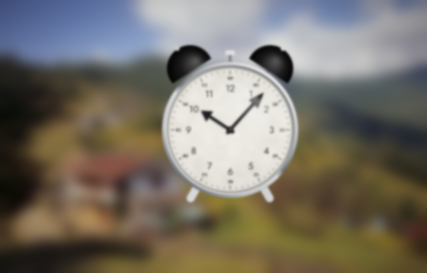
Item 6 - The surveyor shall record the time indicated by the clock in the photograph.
10:07
